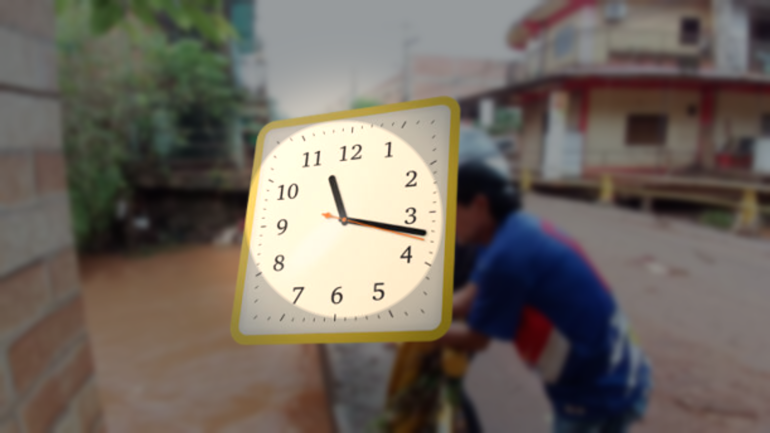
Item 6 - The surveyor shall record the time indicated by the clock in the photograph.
11:17:18
